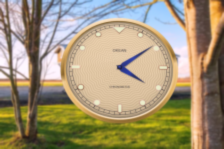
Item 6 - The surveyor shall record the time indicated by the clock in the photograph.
4:09
